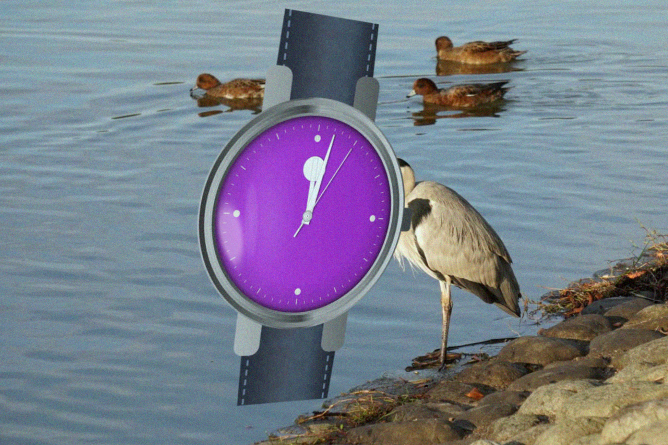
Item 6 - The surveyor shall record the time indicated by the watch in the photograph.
12:02:05
